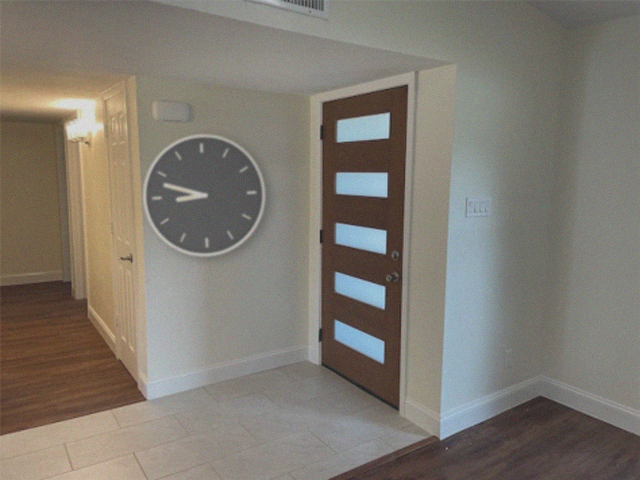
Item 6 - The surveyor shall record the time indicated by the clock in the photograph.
8:48
